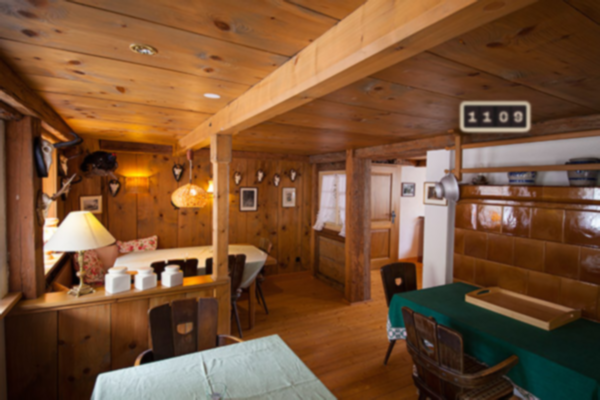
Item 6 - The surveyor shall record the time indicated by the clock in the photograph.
11:09
